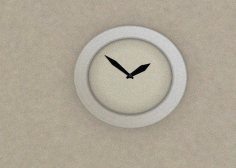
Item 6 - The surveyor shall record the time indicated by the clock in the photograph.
1:52
